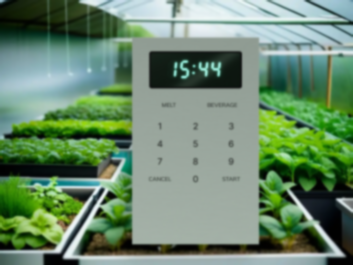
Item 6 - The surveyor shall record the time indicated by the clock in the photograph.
15:44
